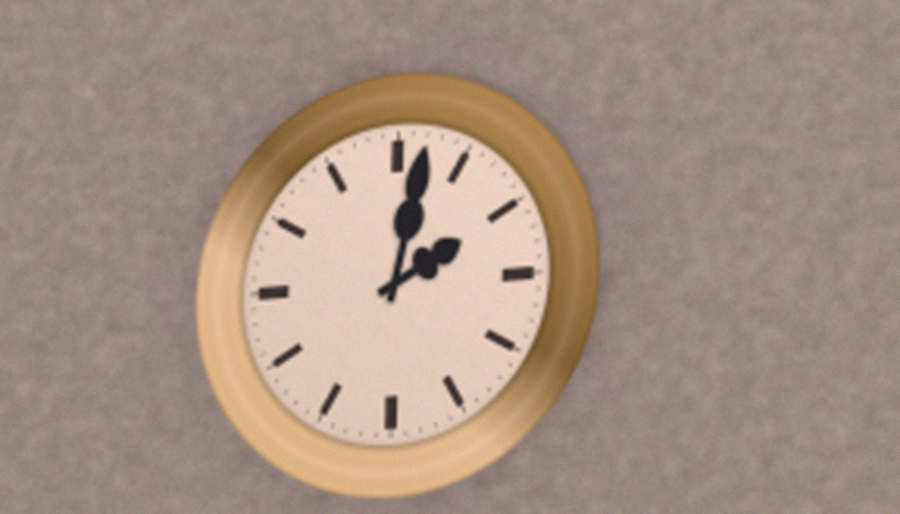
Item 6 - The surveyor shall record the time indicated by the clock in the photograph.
2:02
